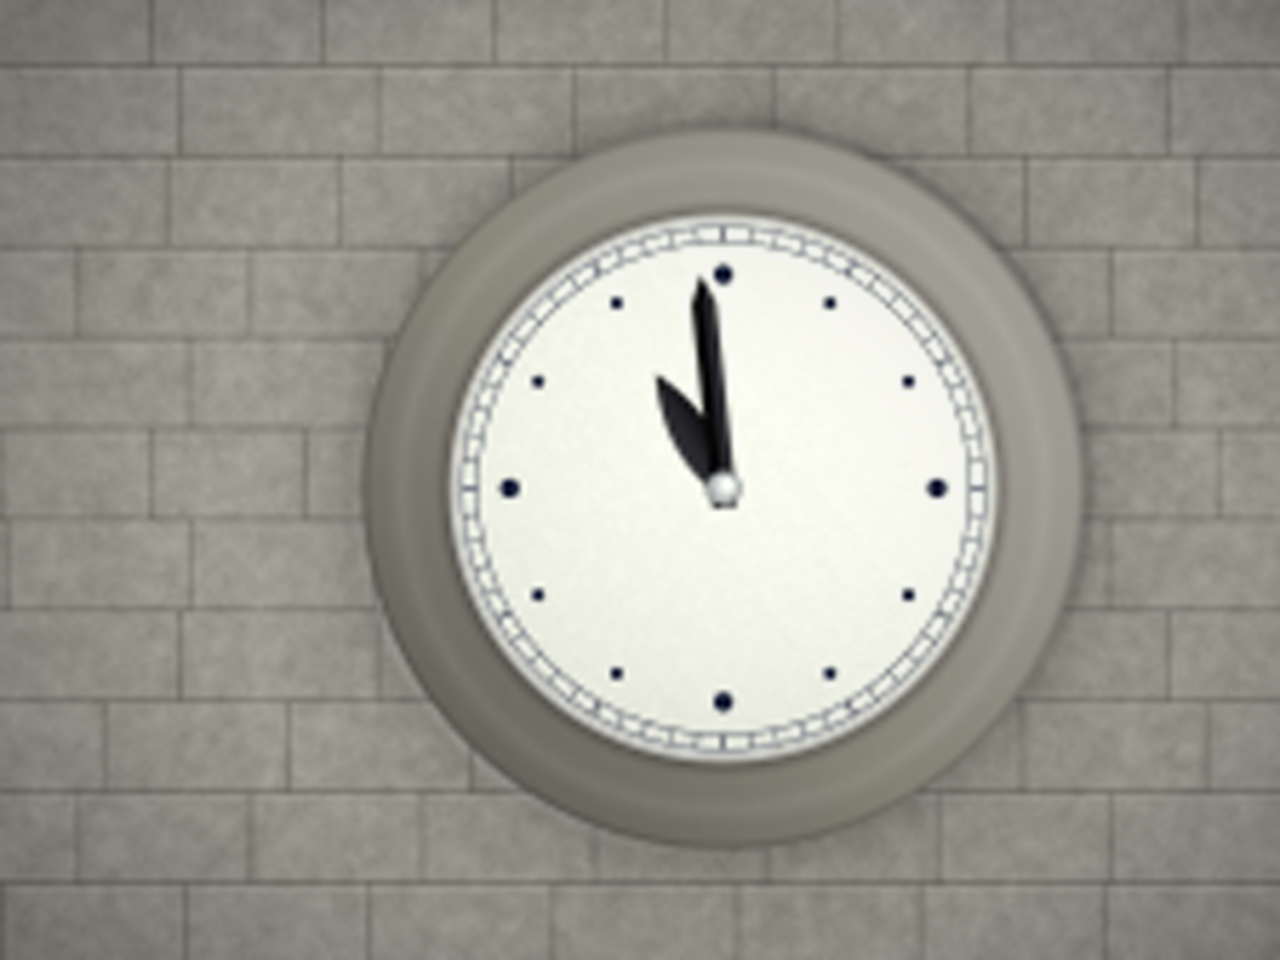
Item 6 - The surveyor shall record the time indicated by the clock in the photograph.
10:59
